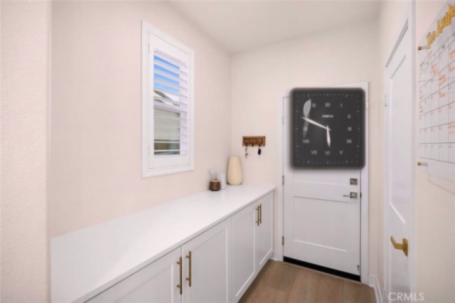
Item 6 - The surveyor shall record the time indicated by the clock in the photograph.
5:49
